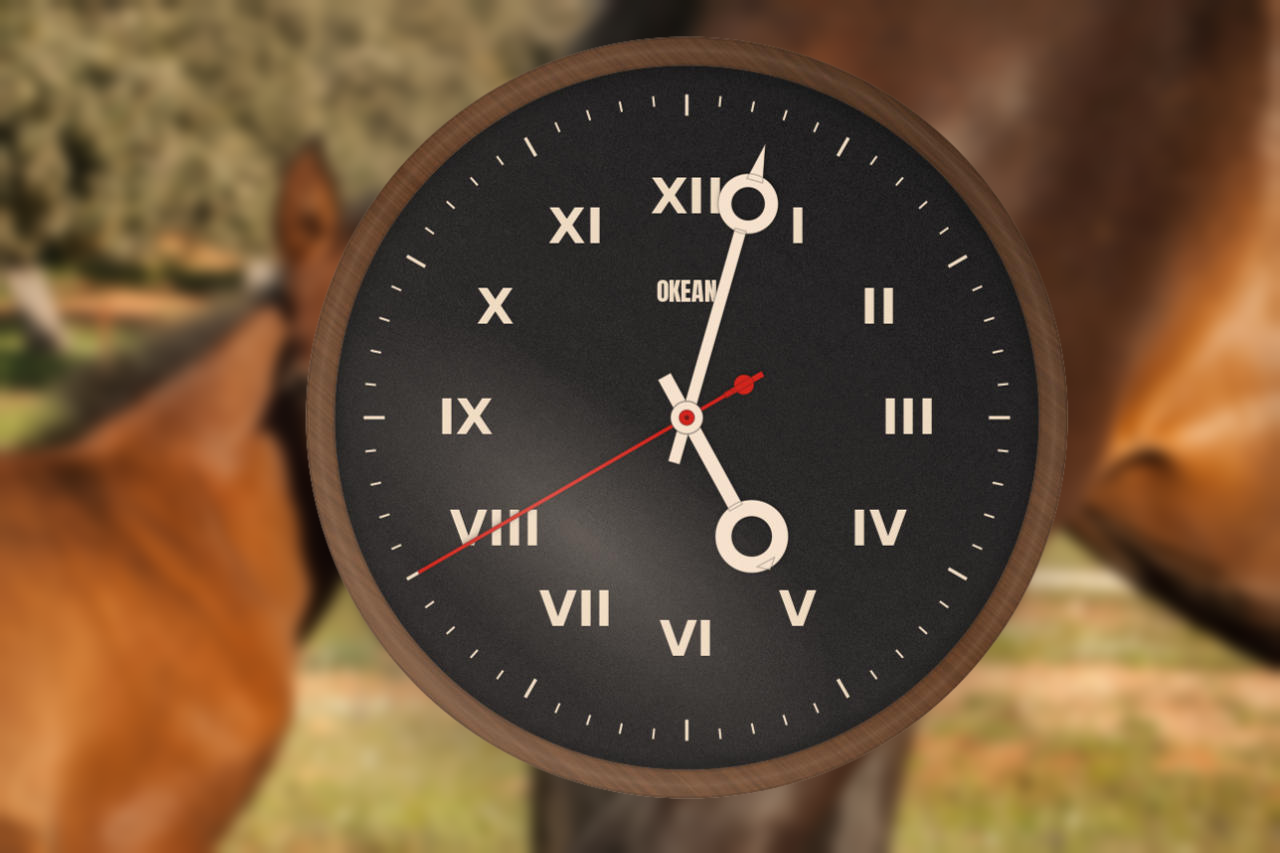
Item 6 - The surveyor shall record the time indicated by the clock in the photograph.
5:02:40
